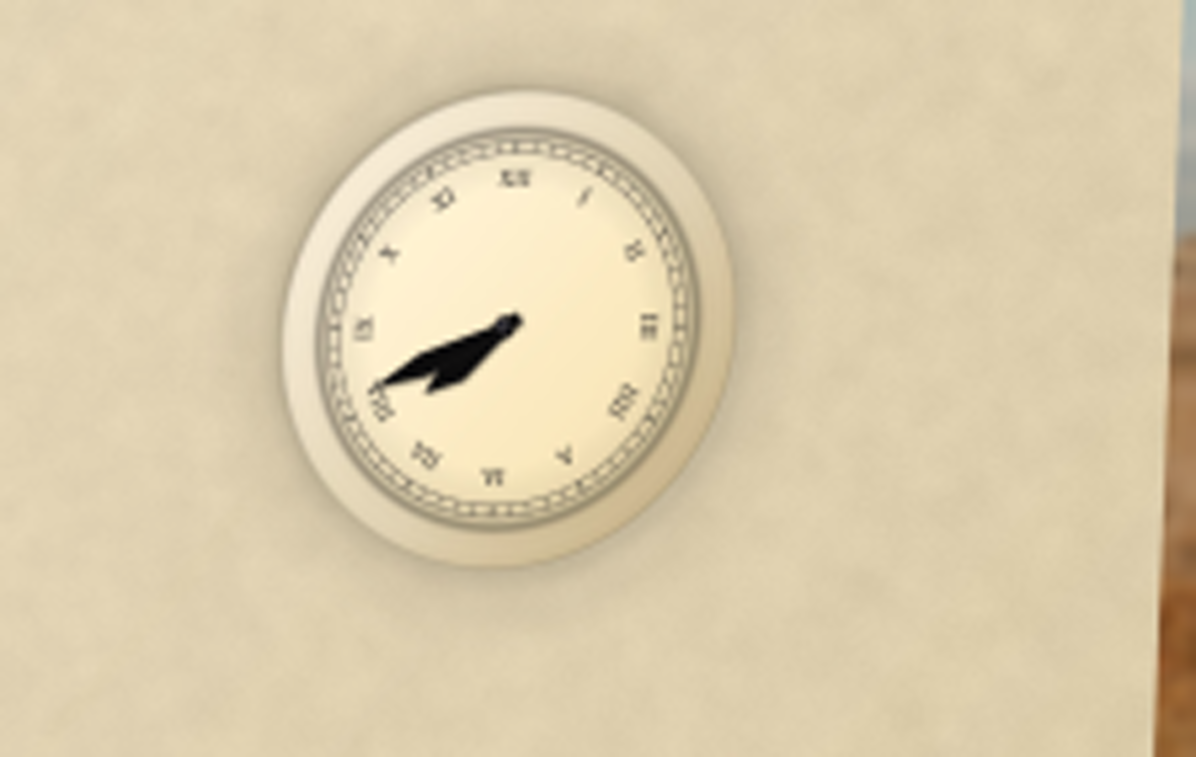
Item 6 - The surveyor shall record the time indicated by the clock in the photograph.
7:41
